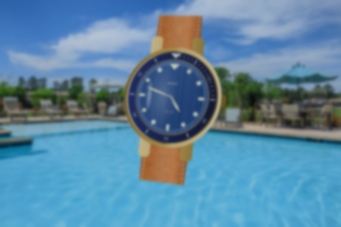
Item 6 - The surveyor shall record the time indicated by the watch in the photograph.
4:48
